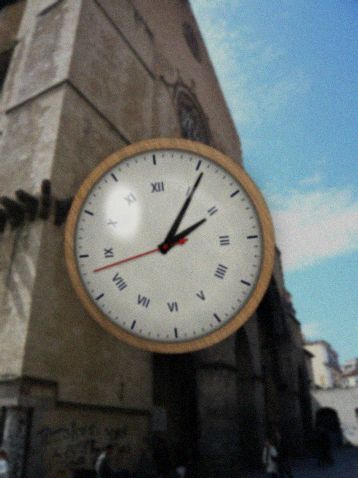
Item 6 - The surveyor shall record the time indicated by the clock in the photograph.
2:05:43
